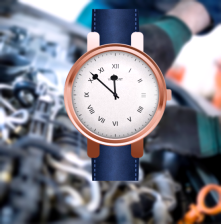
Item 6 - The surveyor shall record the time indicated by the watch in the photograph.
11:52
